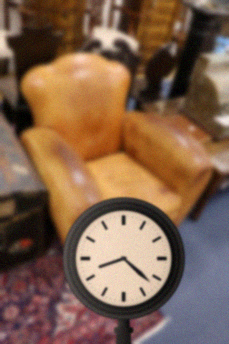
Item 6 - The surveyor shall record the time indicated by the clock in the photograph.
8:22
